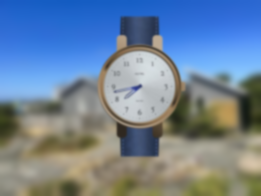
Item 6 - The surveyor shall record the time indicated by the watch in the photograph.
7:43
